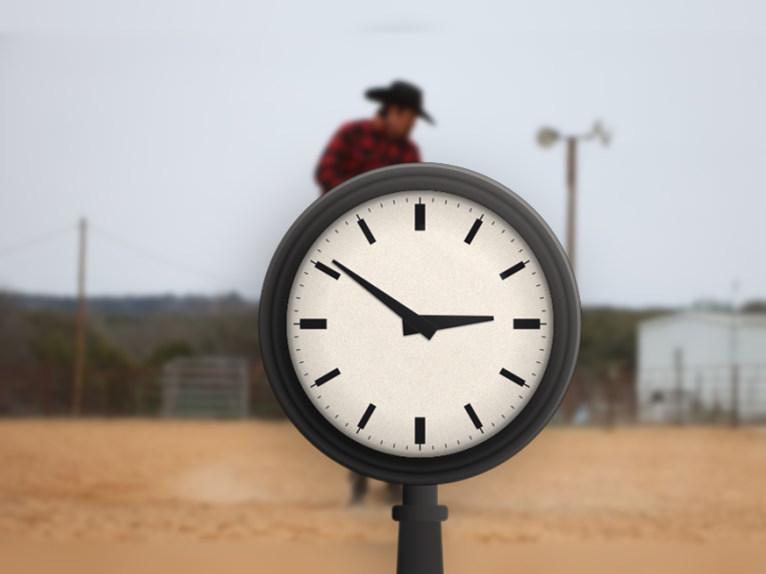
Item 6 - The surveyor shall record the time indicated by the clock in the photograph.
2:51
